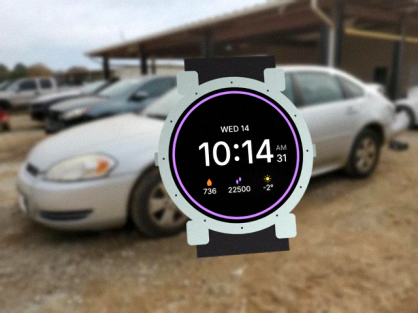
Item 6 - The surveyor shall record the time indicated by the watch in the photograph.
10:14:31
